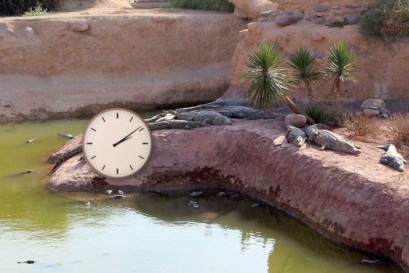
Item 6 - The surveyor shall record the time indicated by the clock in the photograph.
2:09
